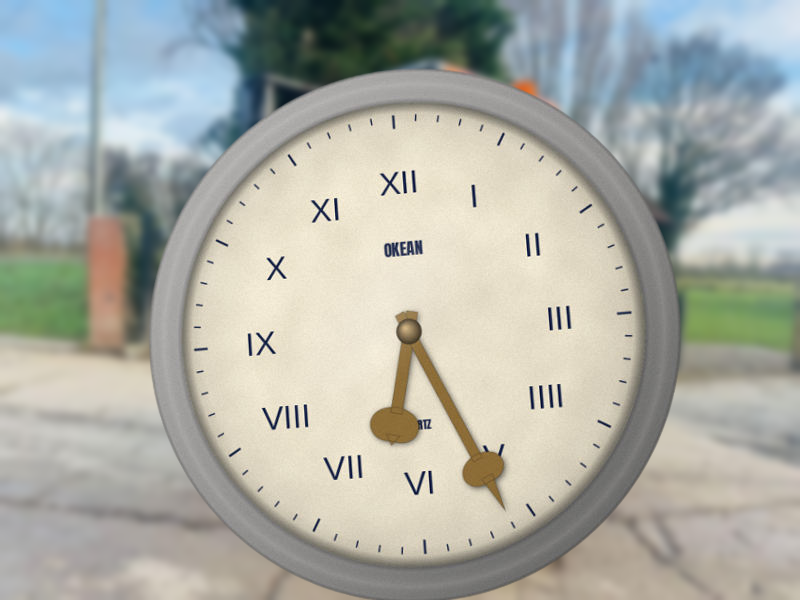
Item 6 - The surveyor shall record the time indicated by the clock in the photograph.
6:26
